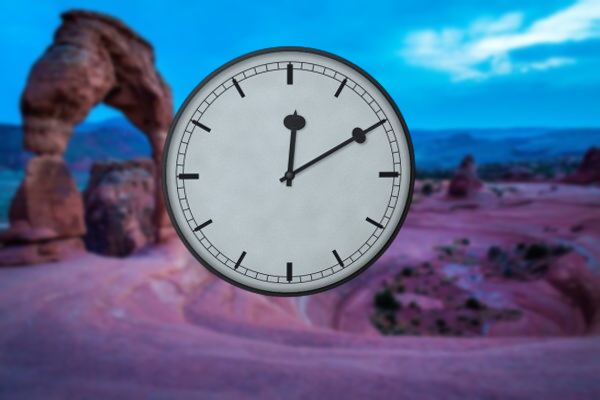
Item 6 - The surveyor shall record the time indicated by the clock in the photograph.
12:10
